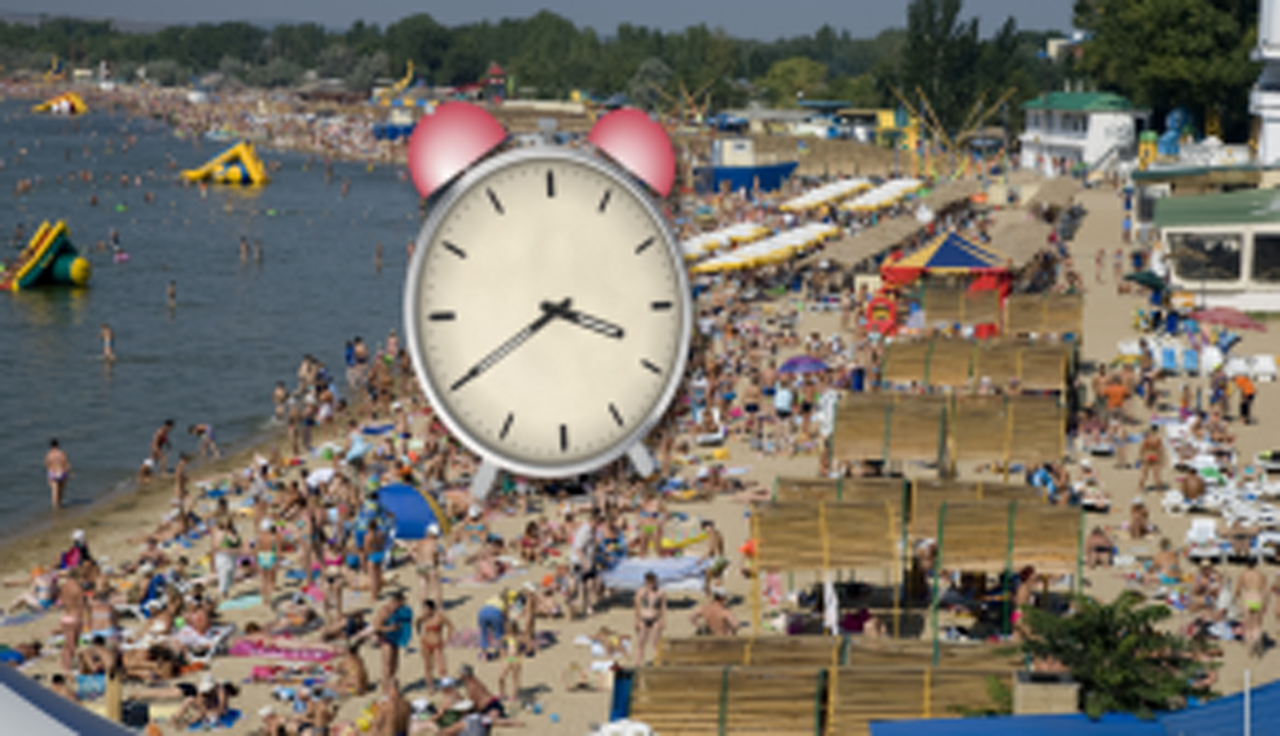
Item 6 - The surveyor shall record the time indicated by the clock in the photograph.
3:40
